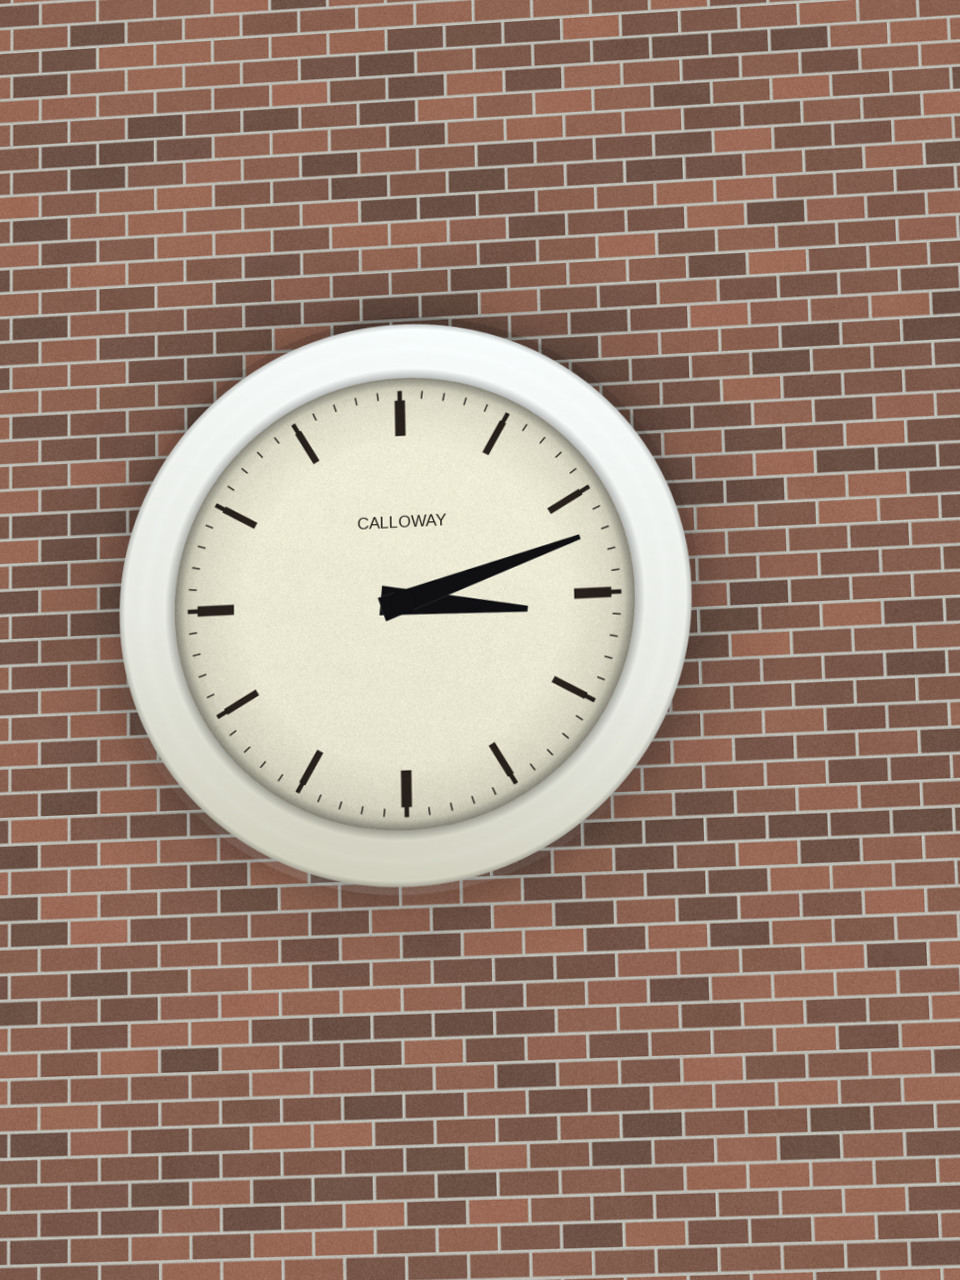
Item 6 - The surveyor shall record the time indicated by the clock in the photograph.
3:12
